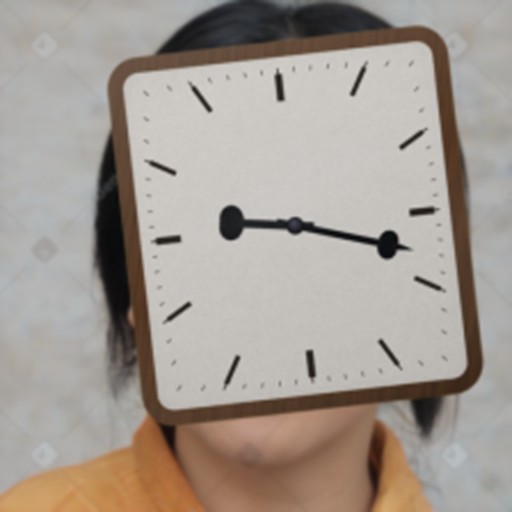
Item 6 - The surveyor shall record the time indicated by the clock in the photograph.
9:18
